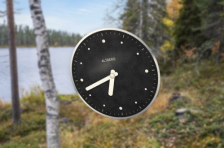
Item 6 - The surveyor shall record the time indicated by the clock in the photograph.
6:42
